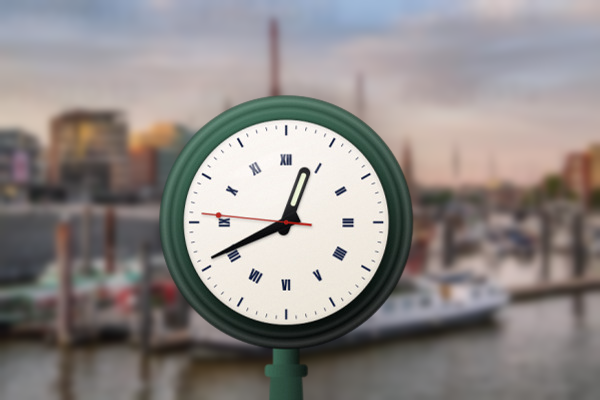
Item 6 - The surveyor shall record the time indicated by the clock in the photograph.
12:40:46
